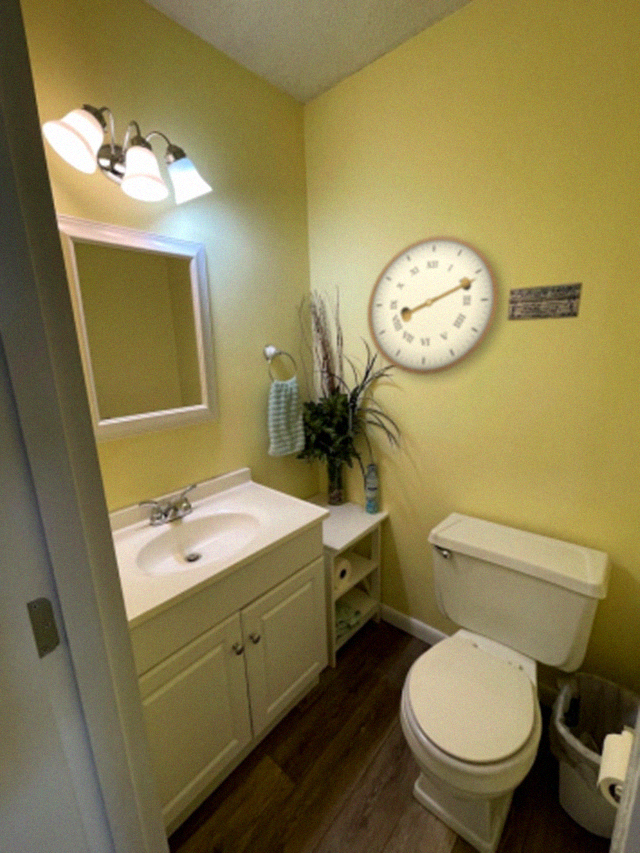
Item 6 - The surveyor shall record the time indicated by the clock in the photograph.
8:11
